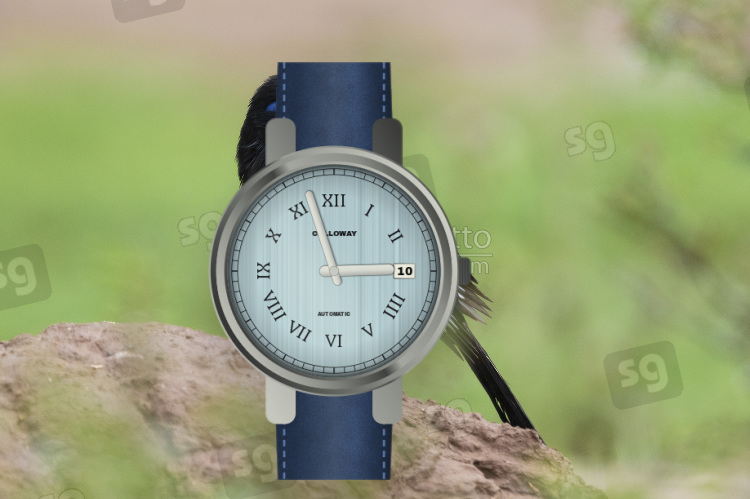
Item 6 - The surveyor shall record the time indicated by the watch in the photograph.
2:57
